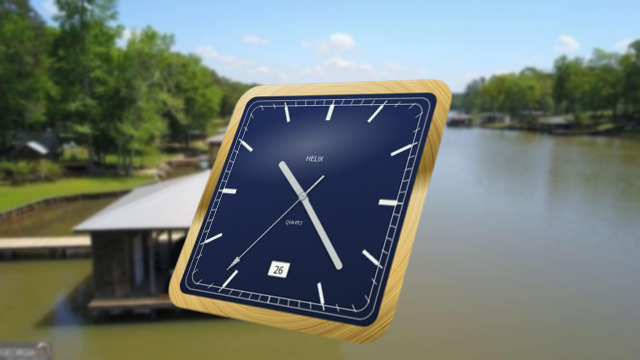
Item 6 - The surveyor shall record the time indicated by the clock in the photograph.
10:22:36
